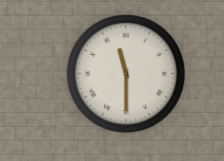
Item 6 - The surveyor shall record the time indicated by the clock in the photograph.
11:30
